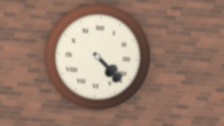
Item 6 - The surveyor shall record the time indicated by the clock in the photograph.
4:22
